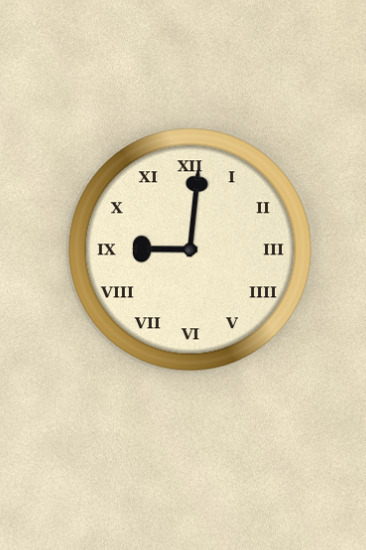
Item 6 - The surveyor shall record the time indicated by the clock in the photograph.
9:01
